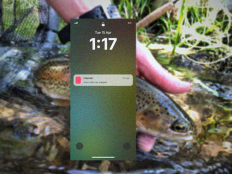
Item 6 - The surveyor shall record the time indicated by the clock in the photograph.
1:17
